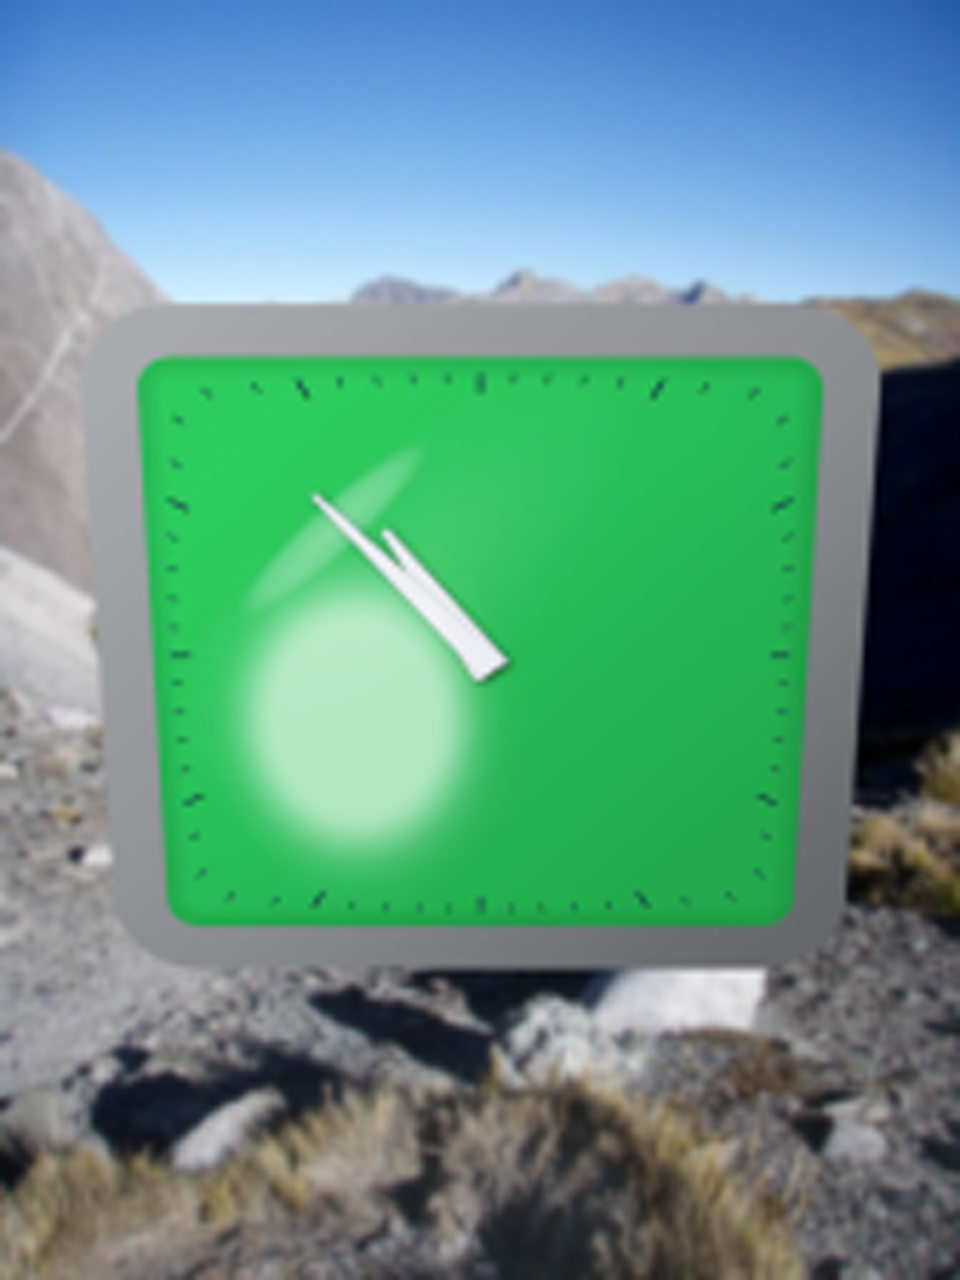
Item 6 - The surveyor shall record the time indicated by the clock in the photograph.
10:53
